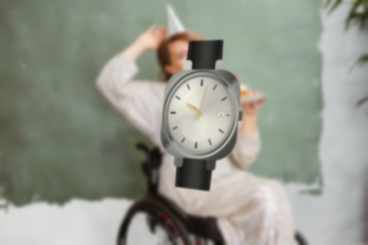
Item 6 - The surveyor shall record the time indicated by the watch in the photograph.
10:02
